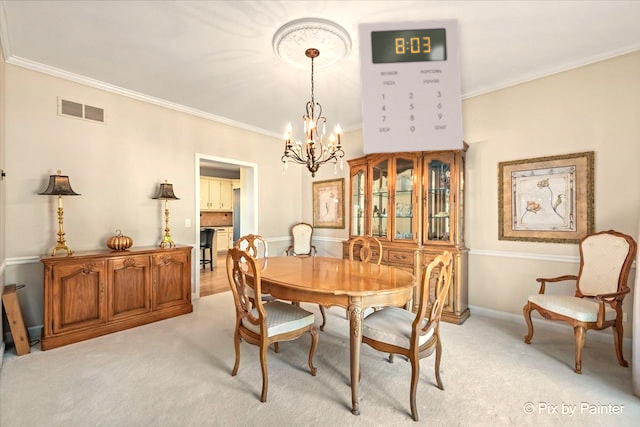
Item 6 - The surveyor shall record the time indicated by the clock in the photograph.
8:03
